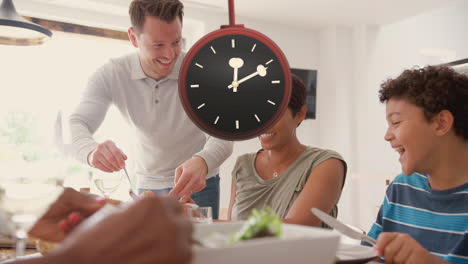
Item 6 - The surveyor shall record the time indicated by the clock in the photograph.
12:11
